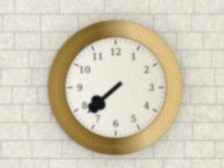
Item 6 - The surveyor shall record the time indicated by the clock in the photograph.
7:38
